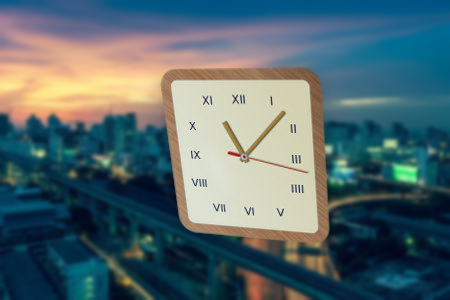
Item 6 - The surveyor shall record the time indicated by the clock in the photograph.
11:07:17
